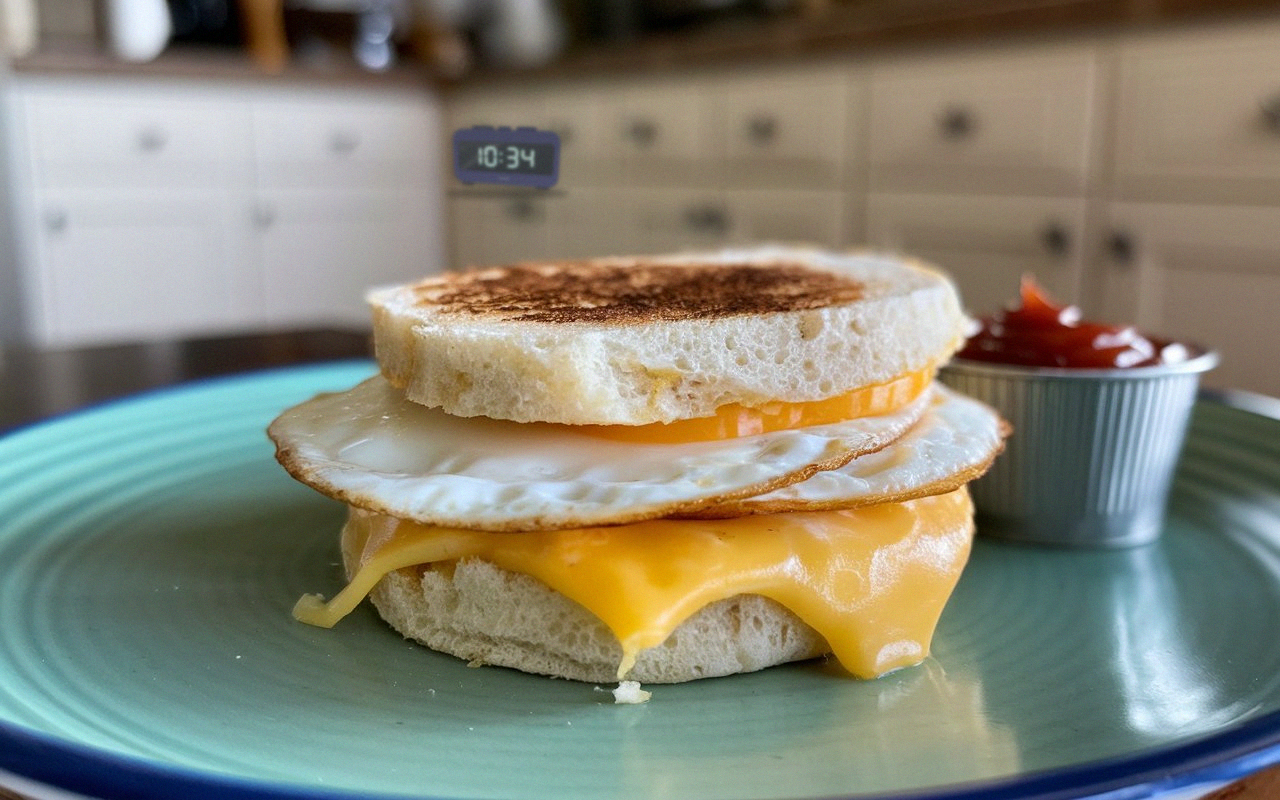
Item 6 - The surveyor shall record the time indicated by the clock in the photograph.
10:34
